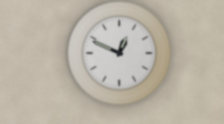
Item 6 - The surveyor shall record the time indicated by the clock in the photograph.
12:49
